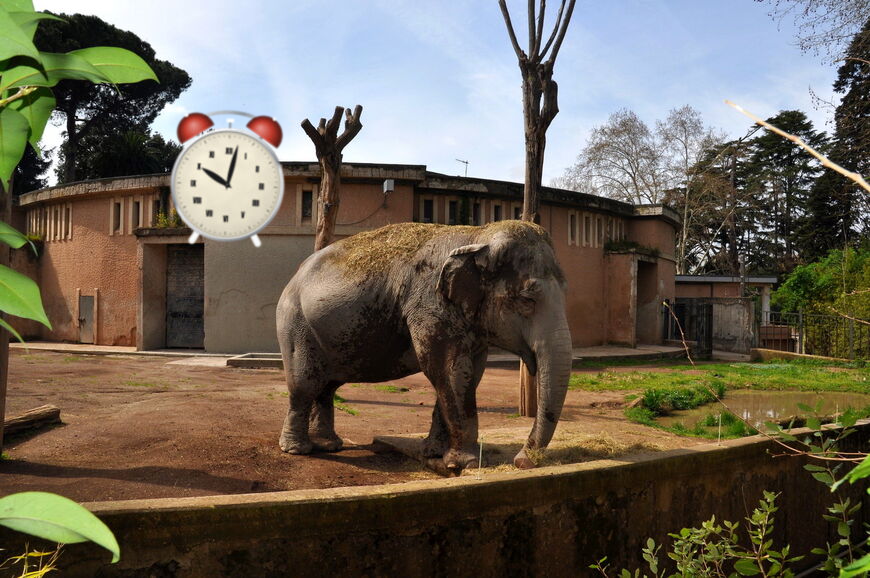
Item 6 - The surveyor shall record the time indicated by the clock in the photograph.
10:02
